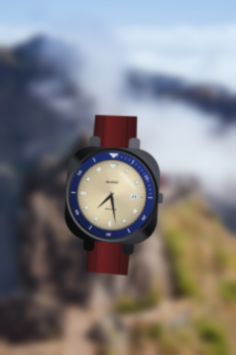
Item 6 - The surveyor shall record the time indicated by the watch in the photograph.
7:28
